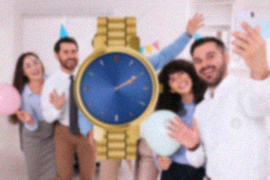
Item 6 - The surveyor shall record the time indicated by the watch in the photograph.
2:10
